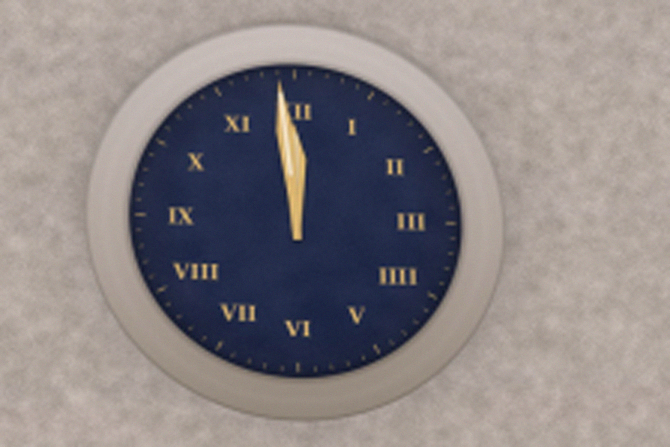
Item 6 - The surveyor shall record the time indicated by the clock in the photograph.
11:59
